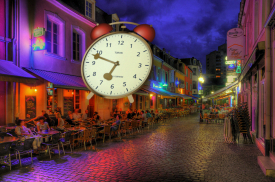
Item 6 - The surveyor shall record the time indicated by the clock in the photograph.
6:48
